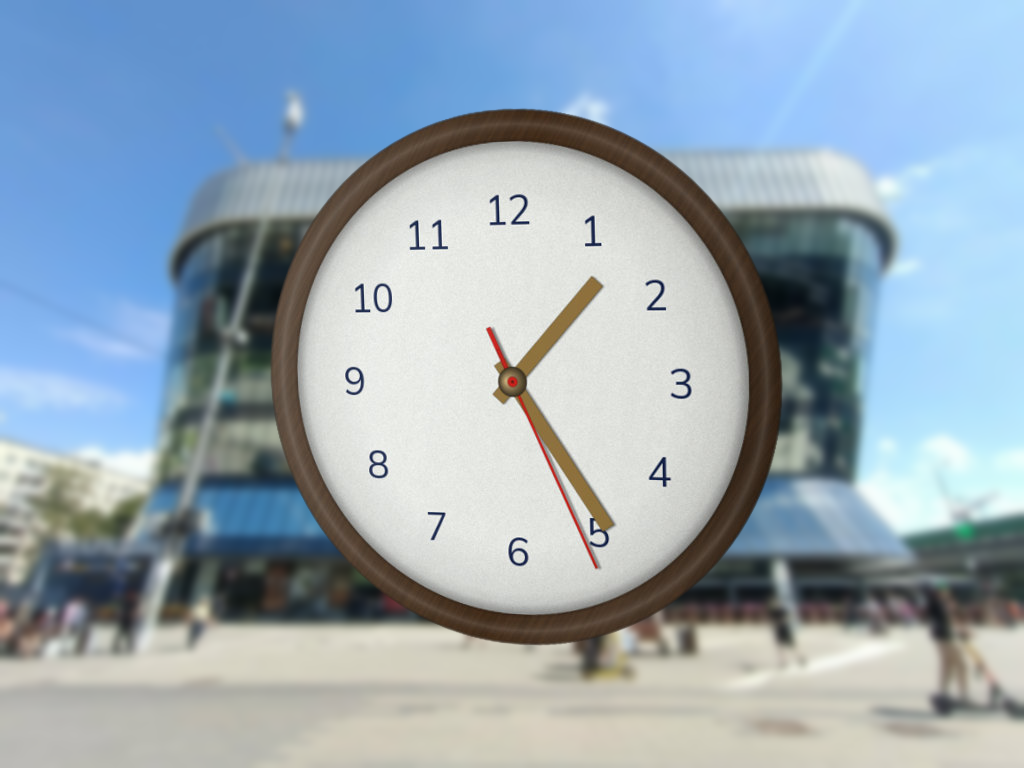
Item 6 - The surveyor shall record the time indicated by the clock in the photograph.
1:24:26
